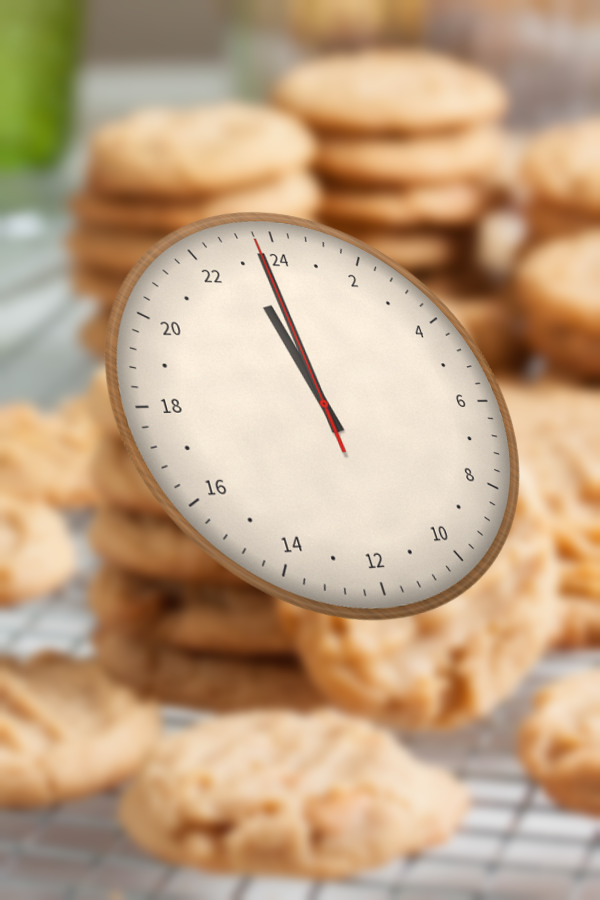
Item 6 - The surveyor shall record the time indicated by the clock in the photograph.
22:58:59
